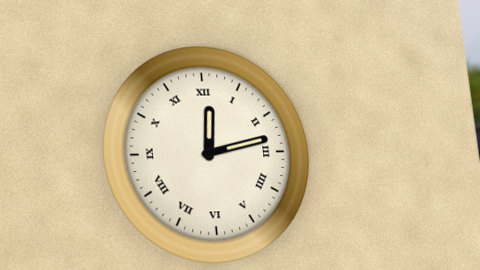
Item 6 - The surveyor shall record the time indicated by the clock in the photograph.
12:13
